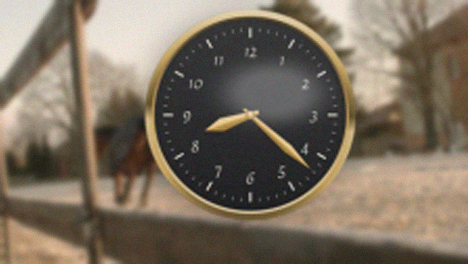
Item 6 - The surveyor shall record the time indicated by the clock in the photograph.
8:22
